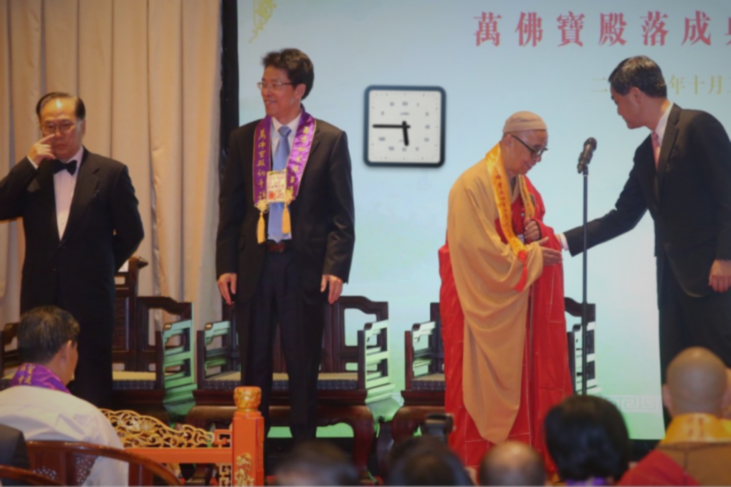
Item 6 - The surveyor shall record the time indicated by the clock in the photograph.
5:45
